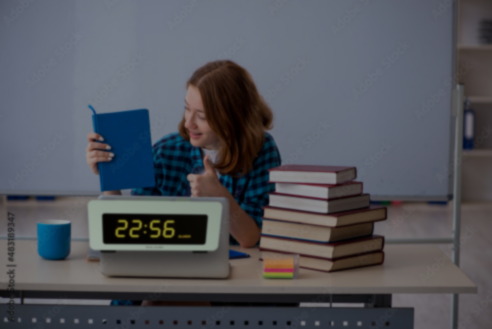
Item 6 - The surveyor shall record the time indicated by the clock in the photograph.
22:56
